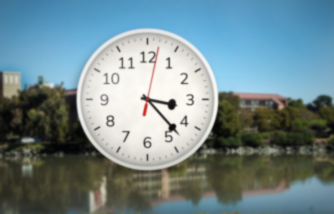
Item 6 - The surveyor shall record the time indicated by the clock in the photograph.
3:23:02
